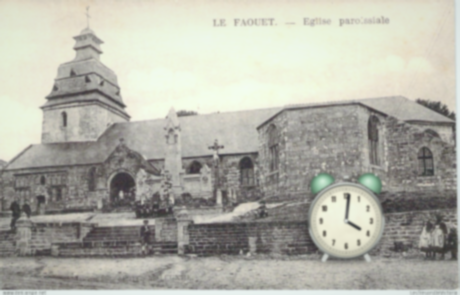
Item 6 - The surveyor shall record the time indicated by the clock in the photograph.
4:01
